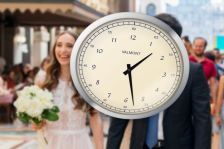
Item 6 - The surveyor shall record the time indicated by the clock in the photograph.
1:28
